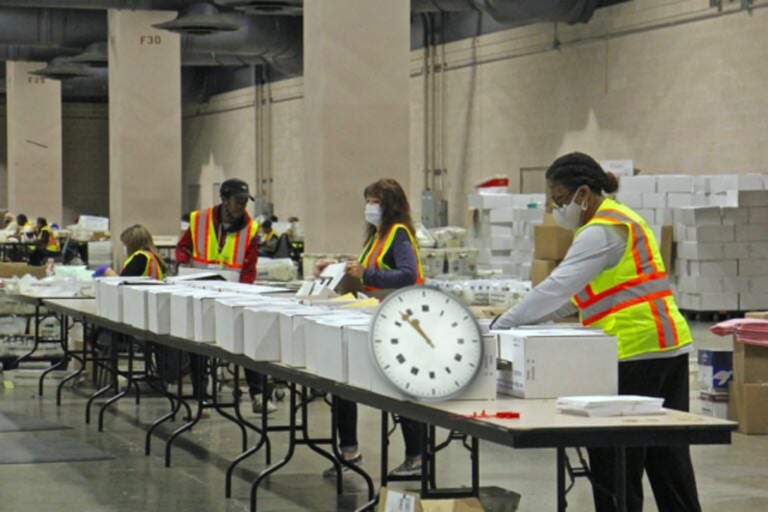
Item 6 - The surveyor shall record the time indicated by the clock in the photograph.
10:53
